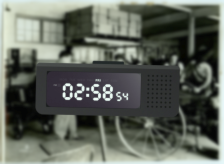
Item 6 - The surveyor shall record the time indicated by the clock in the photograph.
2:58:54
